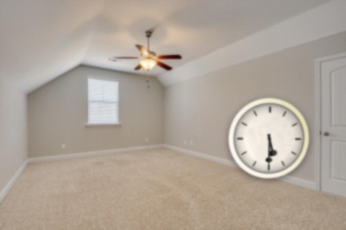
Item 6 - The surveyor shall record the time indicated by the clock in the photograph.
5:30
